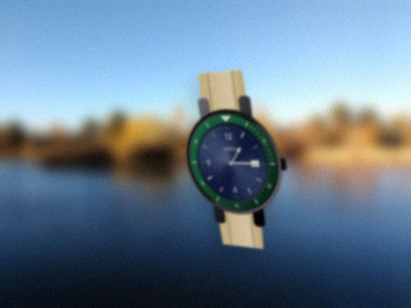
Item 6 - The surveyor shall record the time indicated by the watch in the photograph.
1:15
